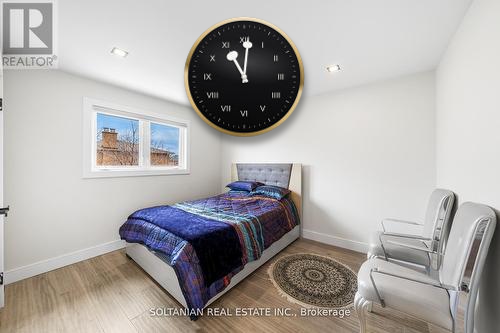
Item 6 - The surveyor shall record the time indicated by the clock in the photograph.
11:01
